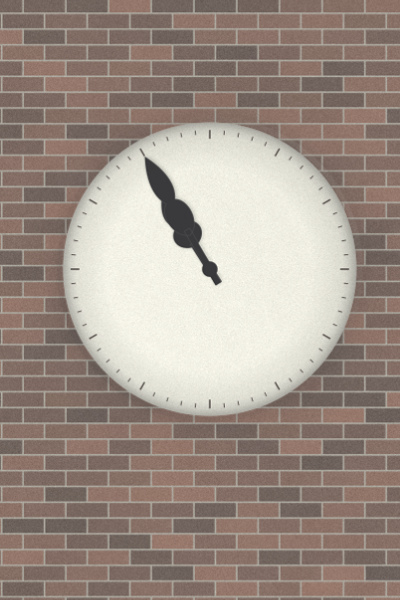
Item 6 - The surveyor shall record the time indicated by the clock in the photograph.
10:55
